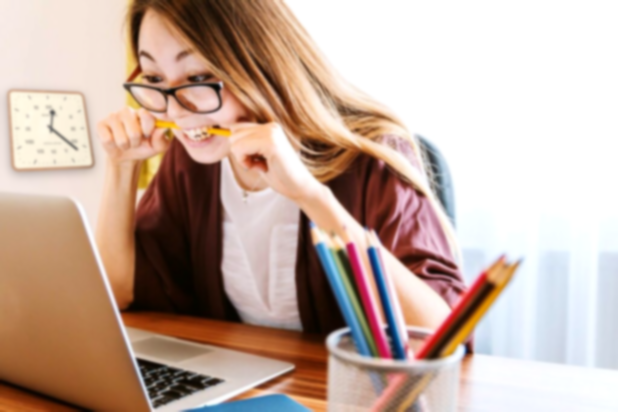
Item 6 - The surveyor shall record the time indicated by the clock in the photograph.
12:22
